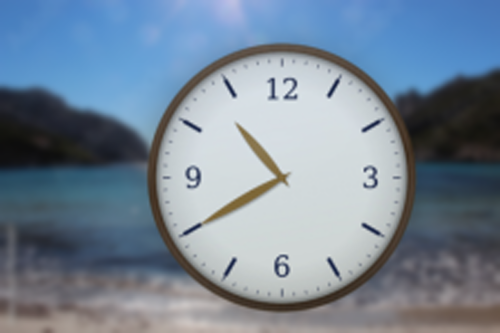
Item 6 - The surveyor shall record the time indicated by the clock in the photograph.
10:40
